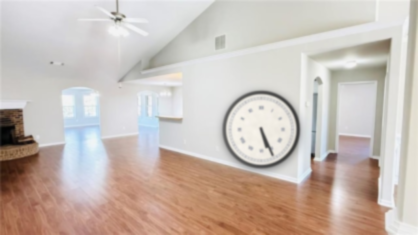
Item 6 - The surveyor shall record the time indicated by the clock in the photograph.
5:26
